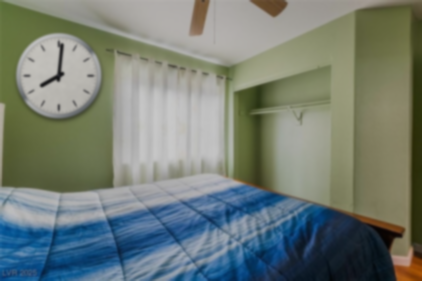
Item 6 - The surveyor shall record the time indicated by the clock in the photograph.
8:01
